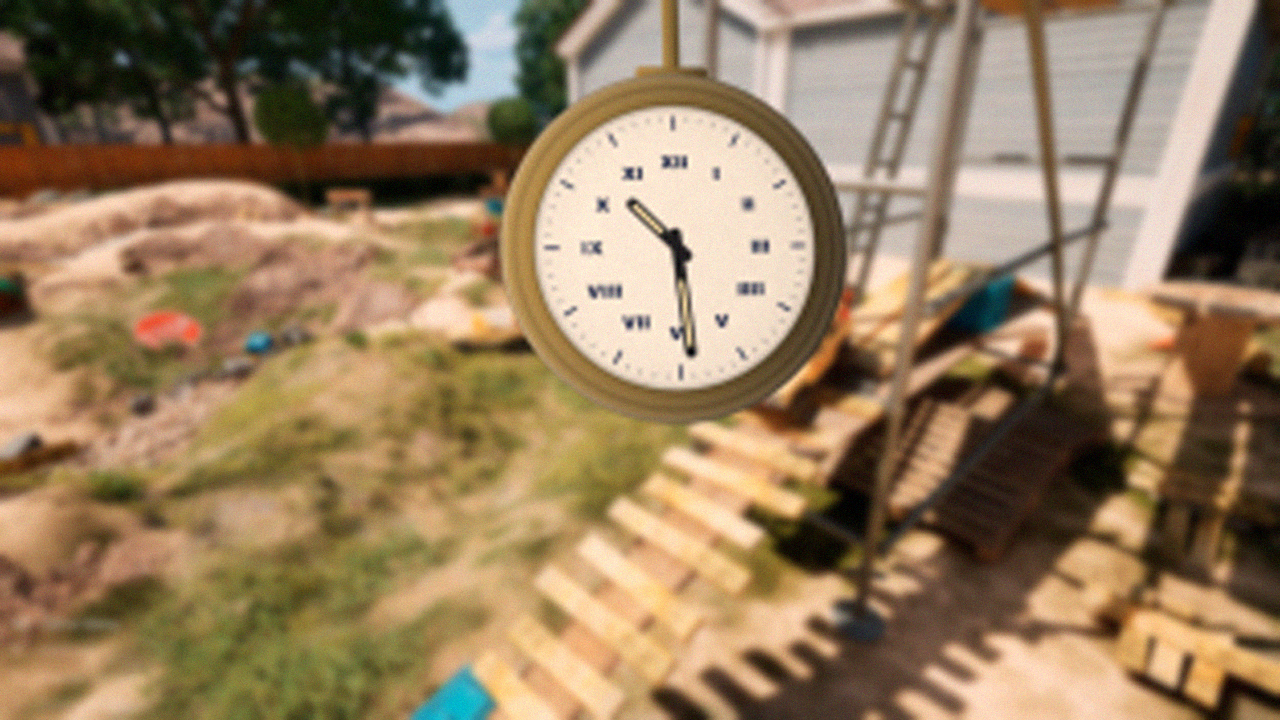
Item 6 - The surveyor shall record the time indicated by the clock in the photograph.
10:29
